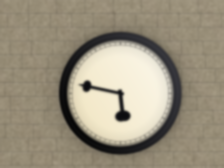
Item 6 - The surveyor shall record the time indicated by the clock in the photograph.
5:47
